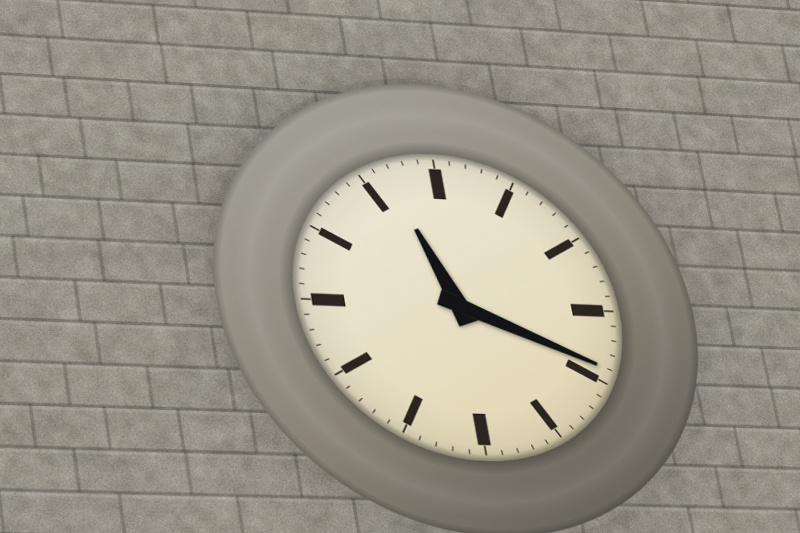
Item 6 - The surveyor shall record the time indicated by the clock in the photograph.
11:19
